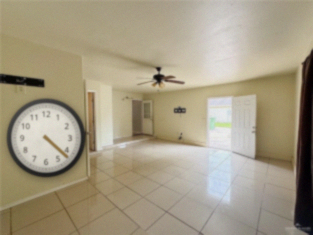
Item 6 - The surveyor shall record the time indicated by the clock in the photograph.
4:22
